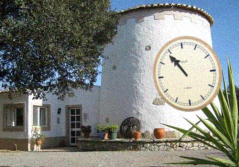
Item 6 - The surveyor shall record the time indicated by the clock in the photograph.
10:54
